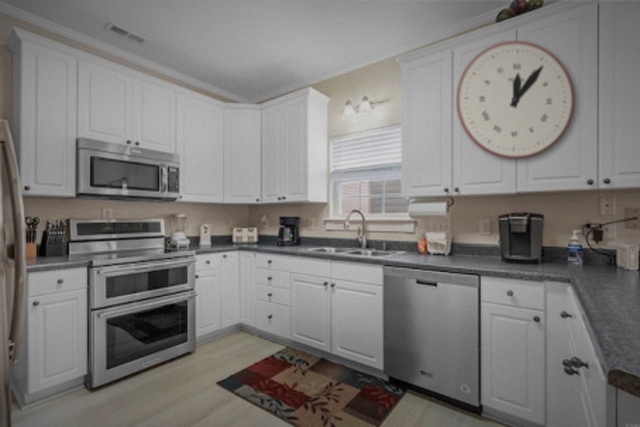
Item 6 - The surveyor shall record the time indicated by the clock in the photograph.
12:06
